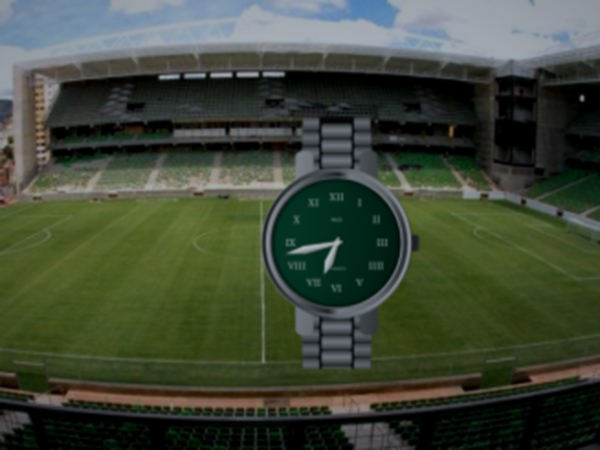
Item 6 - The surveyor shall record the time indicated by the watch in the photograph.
6:43
